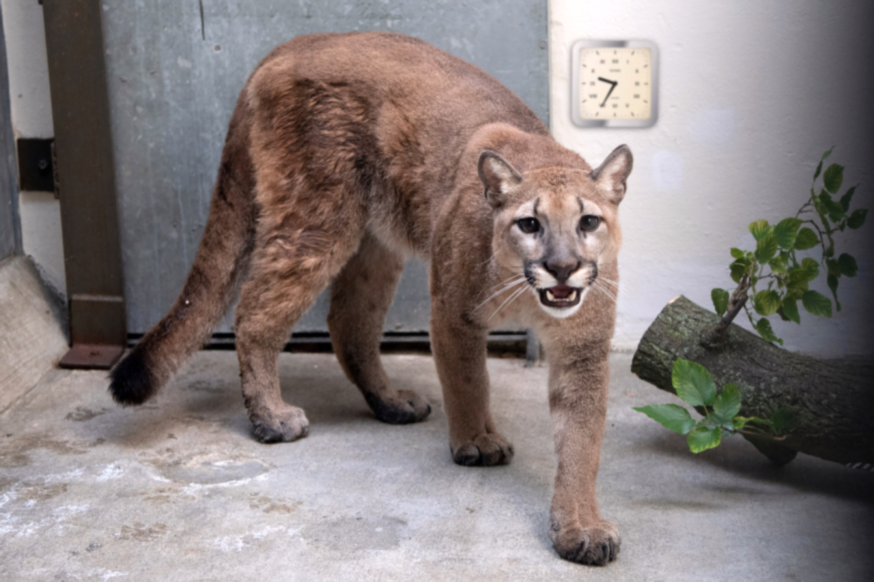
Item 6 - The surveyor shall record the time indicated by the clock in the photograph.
9:35
